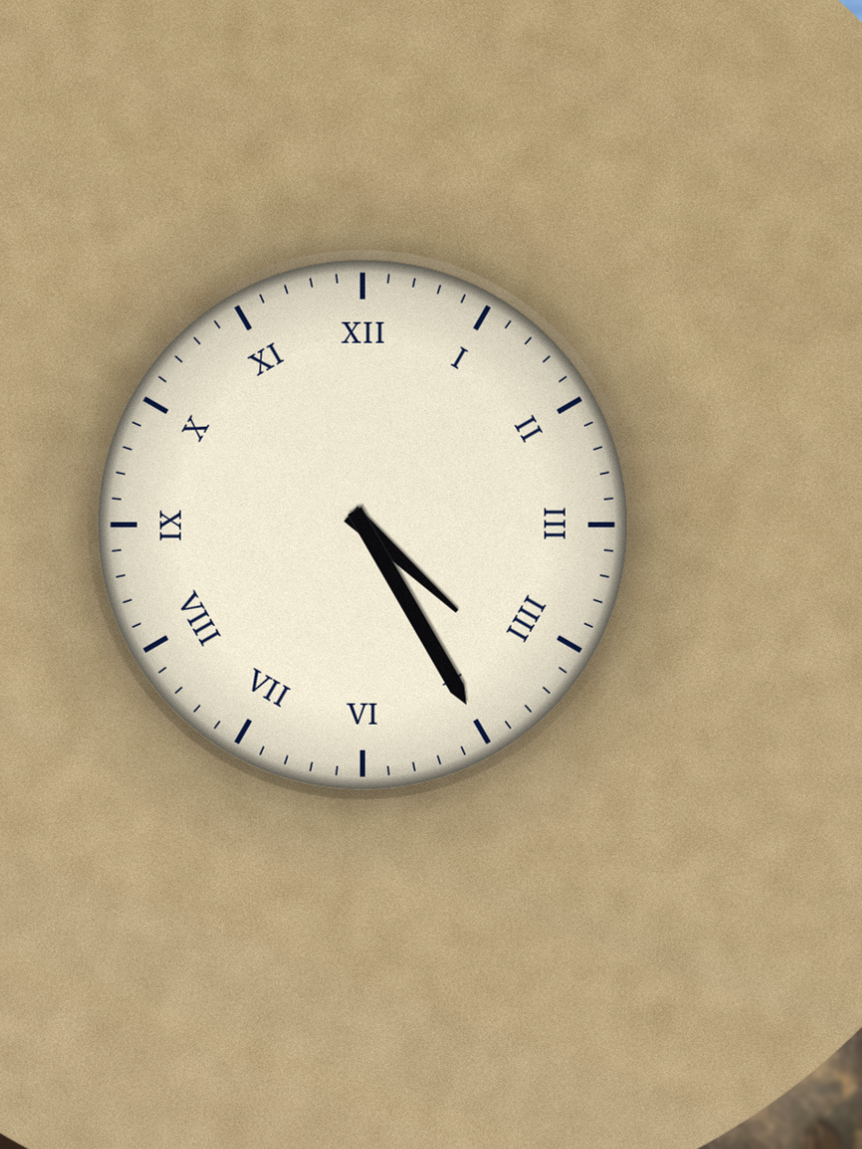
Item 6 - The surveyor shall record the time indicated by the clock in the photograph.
4:25
